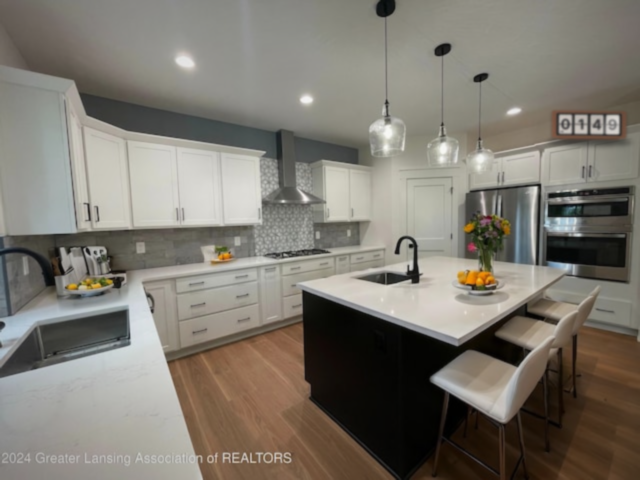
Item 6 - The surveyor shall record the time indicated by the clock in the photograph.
1:49
